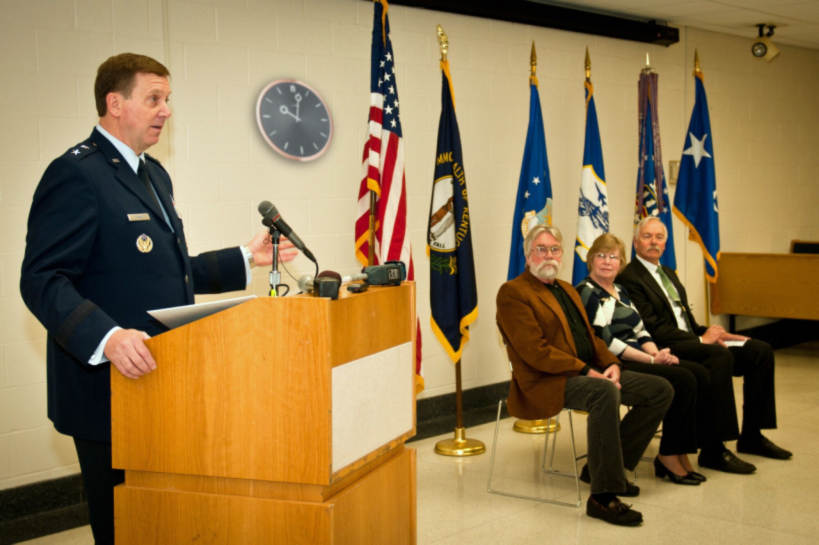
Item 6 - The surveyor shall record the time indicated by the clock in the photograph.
10:02
